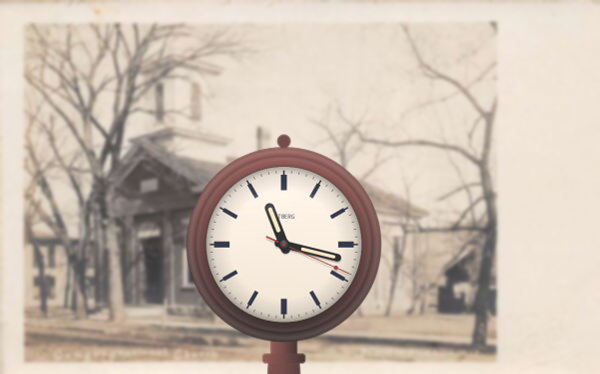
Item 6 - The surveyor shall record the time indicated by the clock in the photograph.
11:17:19
